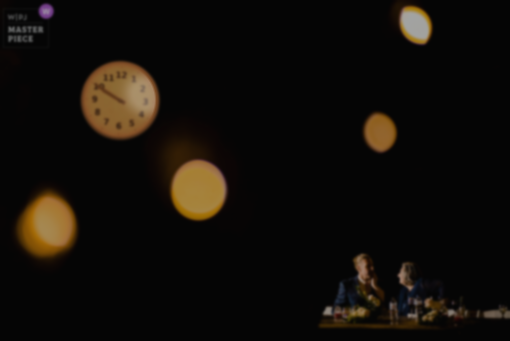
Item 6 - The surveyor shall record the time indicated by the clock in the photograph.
9:50
